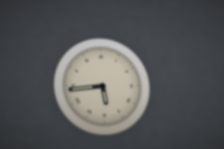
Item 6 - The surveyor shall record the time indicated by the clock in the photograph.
5:44
